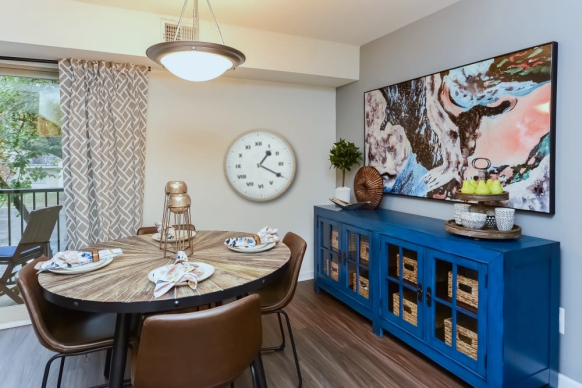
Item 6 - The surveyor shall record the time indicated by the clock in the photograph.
1:20
